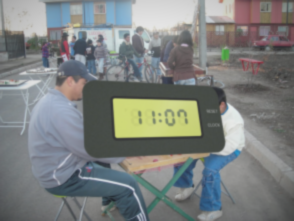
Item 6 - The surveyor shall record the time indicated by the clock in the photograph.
11:07
